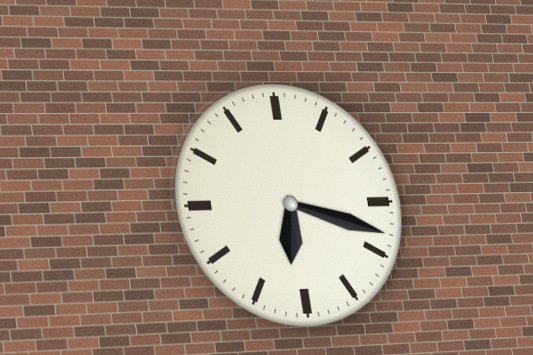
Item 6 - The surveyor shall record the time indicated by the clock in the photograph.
6:18
